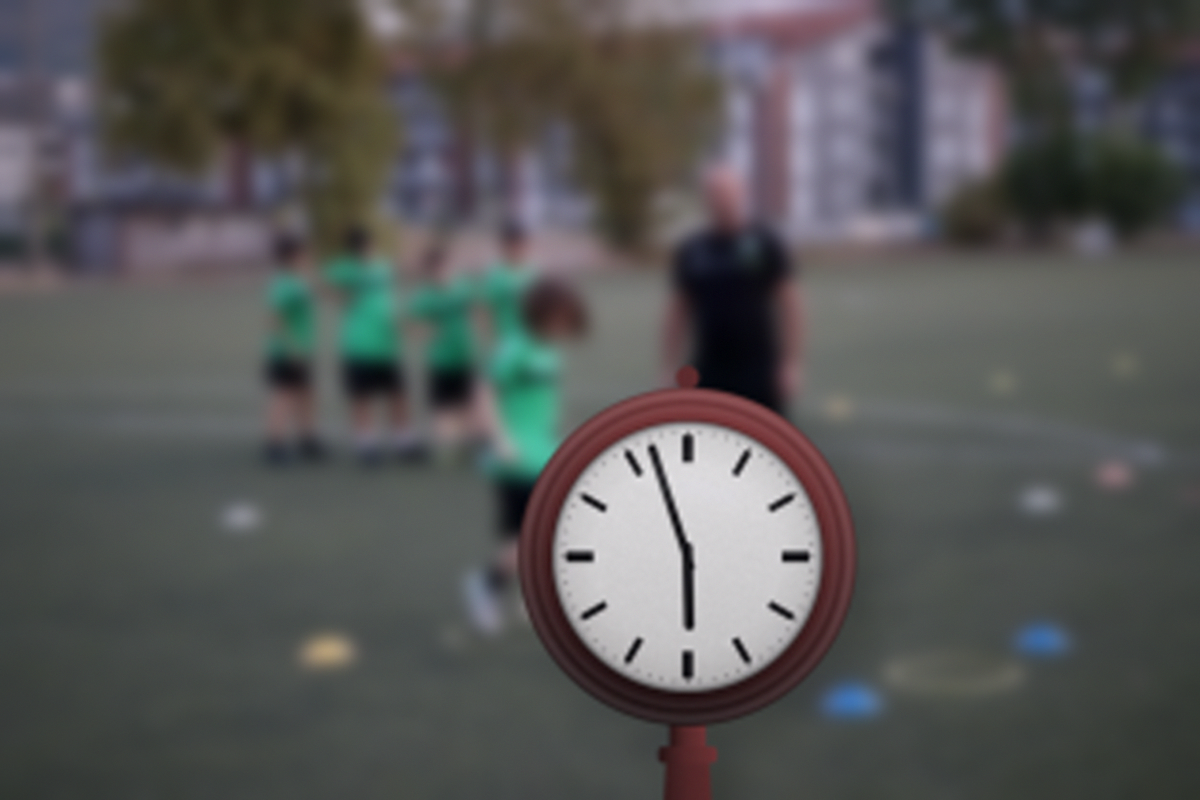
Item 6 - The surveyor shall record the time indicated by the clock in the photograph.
5:57
